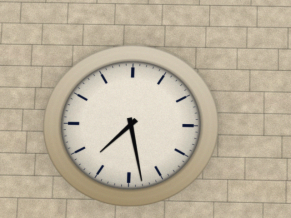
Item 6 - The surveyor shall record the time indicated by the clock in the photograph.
7:28
